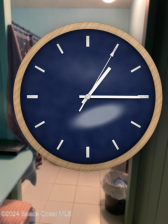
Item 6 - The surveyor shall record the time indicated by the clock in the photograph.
1:15:05
